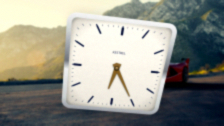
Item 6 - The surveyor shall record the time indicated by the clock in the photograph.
6:25
